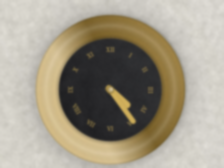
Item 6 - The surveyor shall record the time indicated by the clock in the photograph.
4:24
